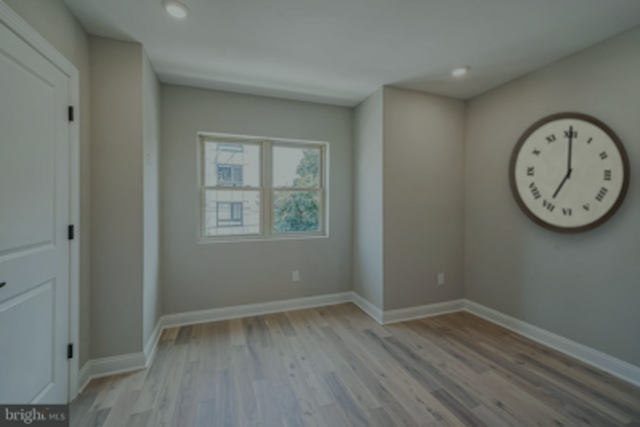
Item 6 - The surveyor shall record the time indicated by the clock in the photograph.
7:00
